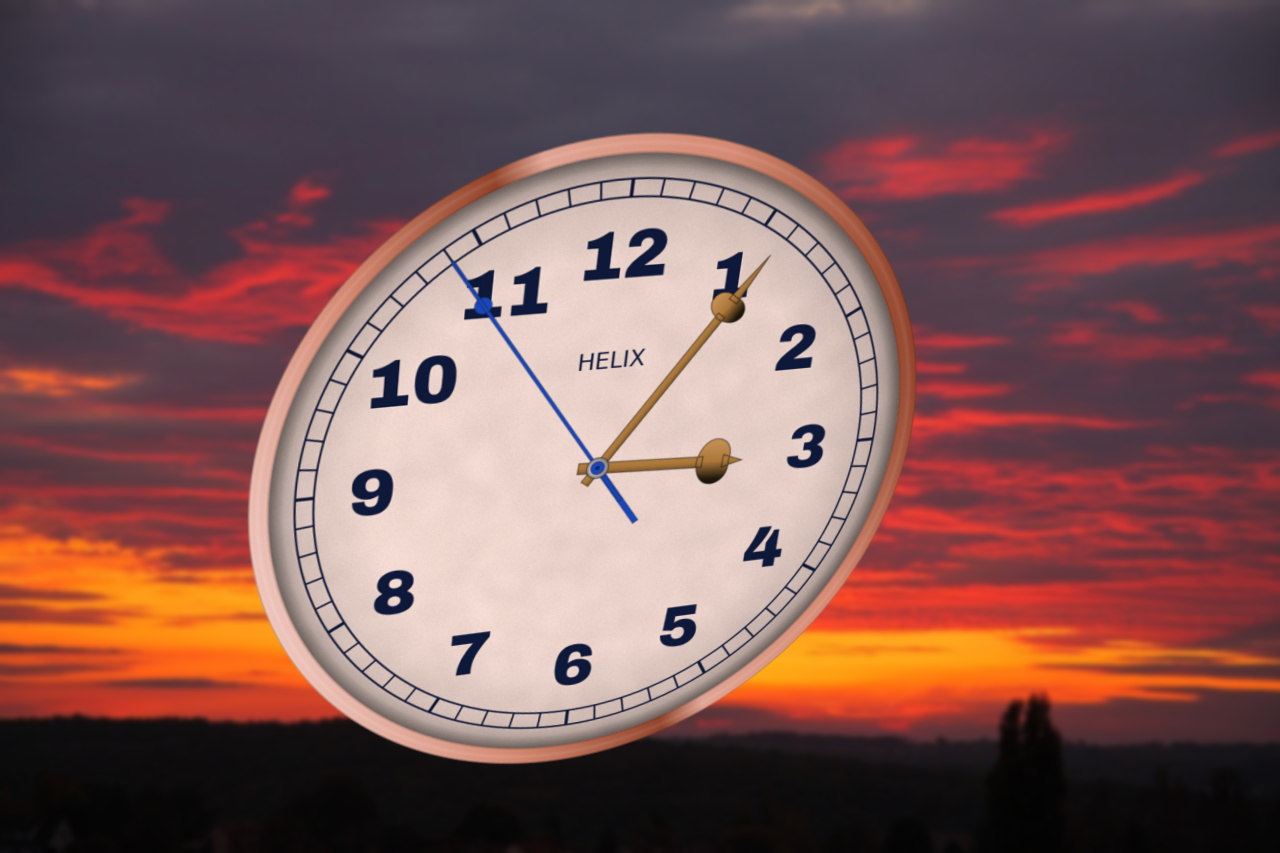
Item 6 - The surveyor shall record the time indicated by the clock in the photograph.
3:05:54
